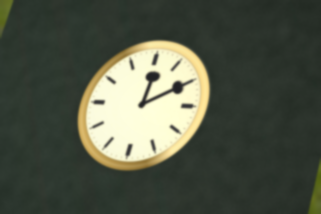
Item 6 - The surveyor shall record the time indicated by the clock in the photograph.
12:10
